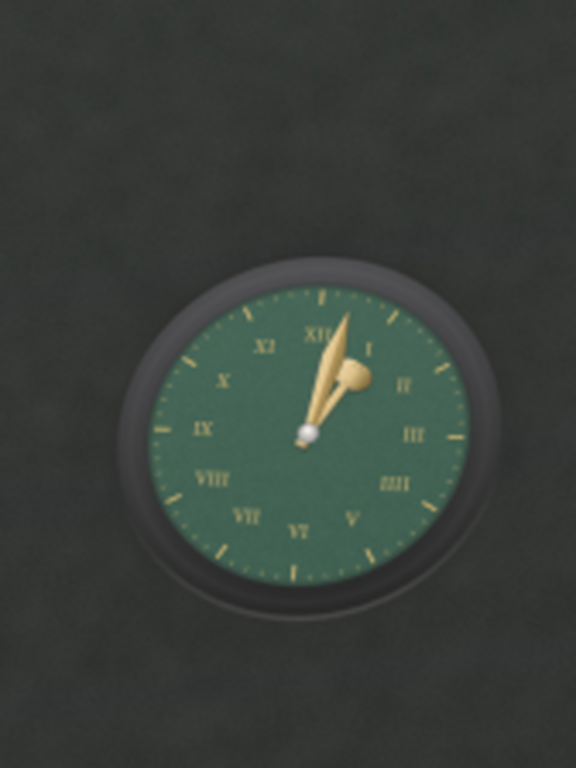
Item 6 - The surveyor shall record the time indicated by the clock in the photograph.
1:02
